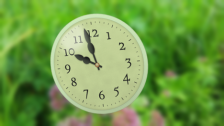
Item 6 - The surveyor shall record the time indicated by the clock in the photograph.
9:58
